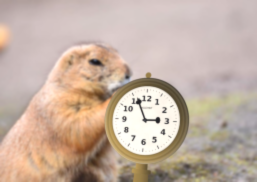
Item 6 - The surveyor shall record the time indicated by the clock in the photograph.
2:56
